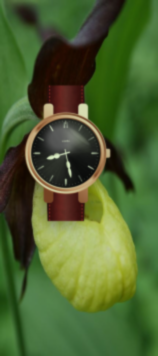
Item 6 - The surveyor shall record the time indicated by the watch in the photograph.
8:28
